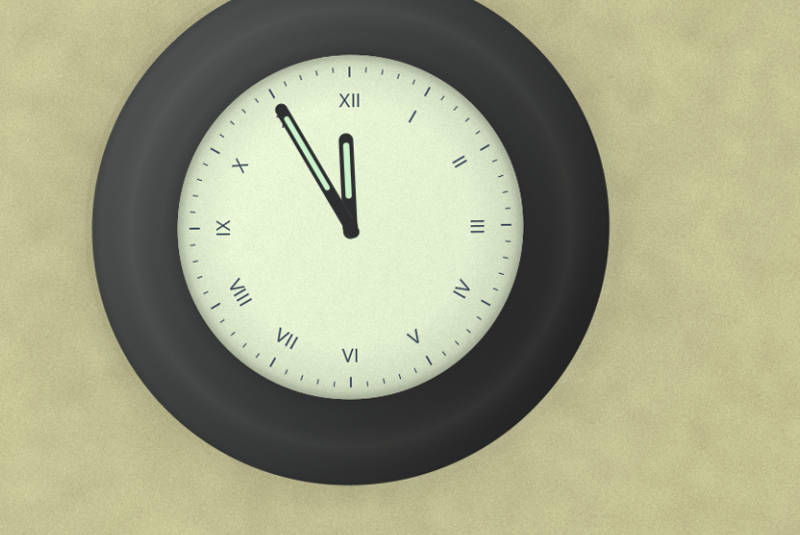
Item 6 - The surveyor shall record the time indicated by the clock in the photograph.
11:55
